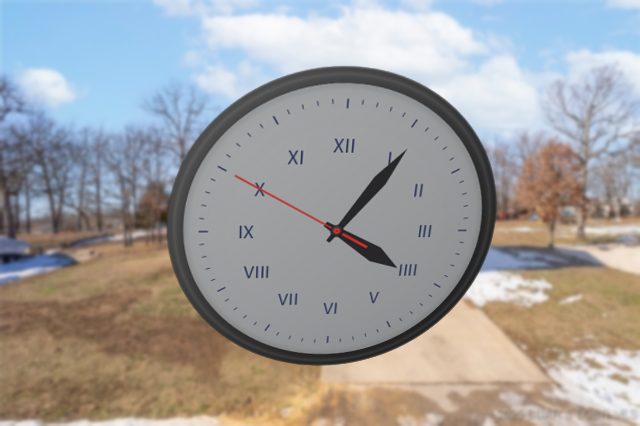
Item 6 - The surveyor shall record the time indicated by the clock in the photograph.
4:05:50
